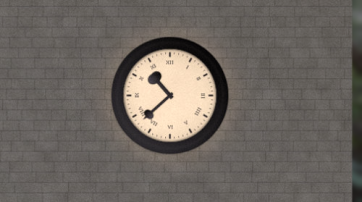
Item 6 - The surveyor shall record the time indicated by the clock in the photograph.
10:38
